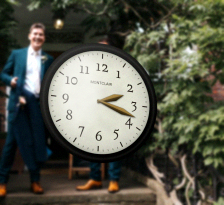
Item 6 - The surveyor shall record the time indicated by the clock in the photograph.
2:18
